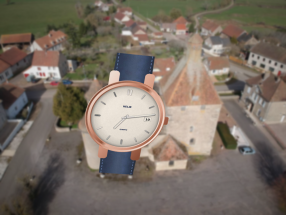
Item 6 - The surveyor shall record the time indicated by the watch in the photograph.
7:13
